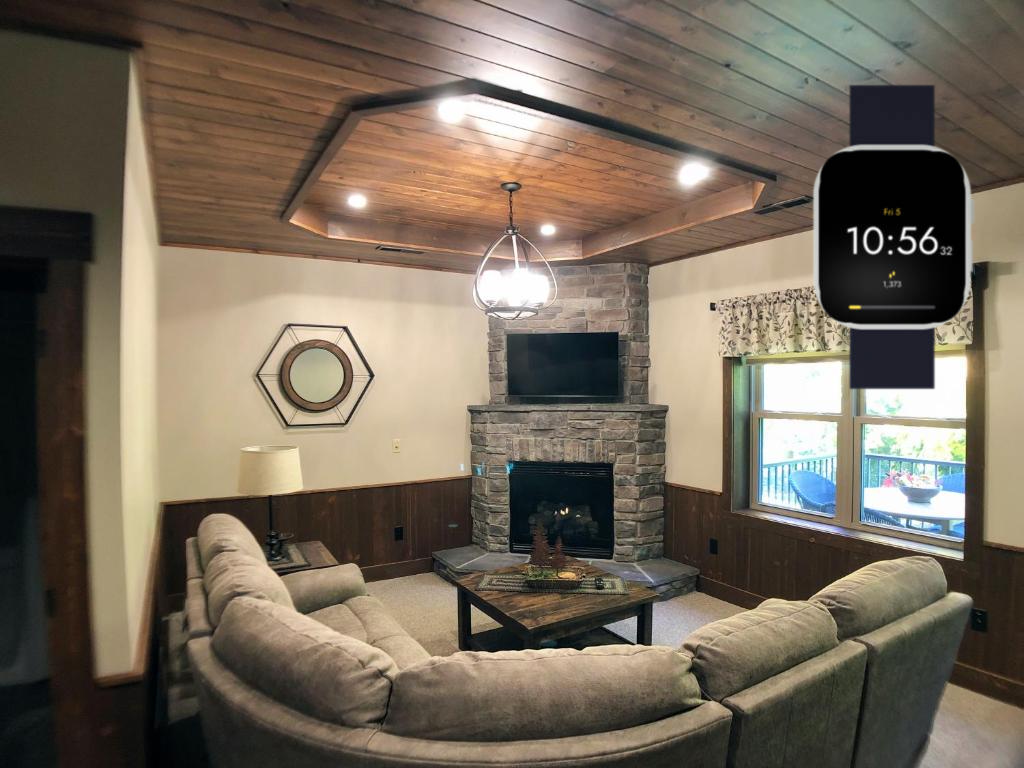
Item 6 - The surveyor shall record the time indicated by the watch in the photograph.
10:56:32
